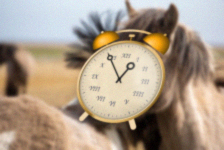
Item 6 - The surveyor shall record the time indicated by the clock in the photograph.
12:54
